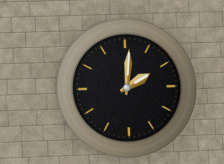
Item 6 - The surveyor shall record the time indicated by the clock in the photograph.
2:01
